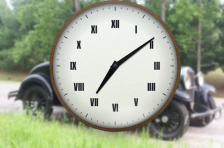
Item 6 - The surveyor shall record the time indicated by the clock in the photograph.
7:09
